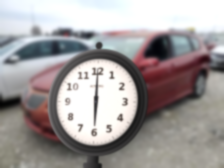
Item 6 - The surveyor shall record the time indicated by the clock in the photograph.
6:00
